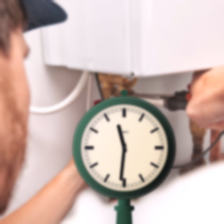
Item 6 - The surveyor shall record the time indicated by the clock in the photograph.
11:31
